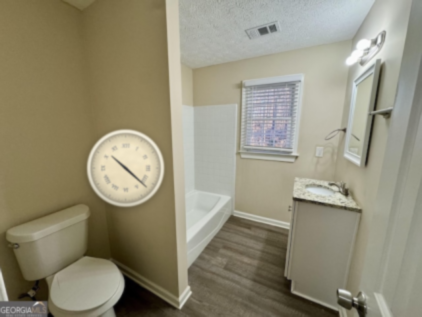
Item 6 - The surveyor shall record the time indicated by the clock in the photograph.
10:22
